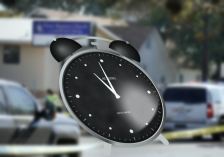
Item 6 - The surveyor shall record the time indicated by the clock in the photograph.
10:59
